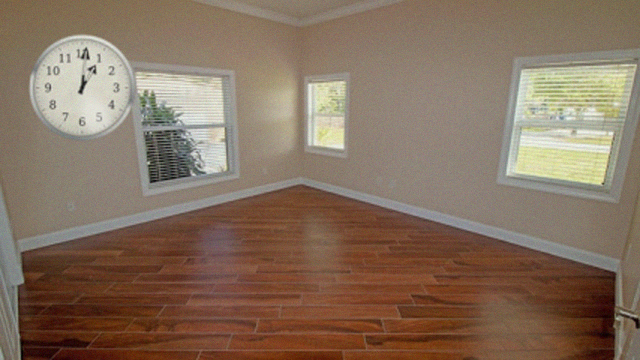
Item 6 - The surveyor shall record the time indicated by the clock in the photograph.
1:01
